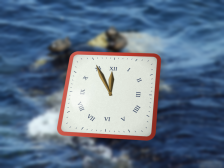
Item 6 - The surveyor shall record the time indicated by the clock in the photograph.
11:55
